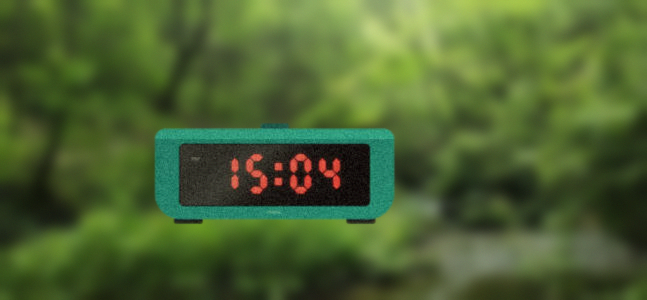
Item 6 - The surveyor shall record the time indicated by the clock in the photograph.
15:04
